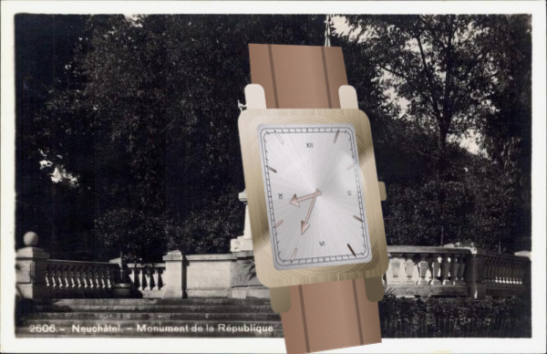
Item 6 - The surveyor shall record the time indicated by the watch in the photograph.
8:35
